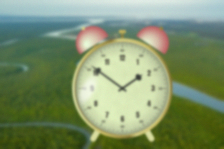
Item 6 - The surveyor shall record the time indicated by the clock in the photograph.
1:51
